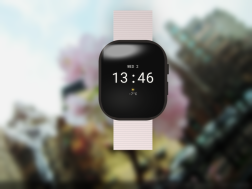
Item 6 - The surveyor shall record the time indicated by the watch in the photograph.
13:46
